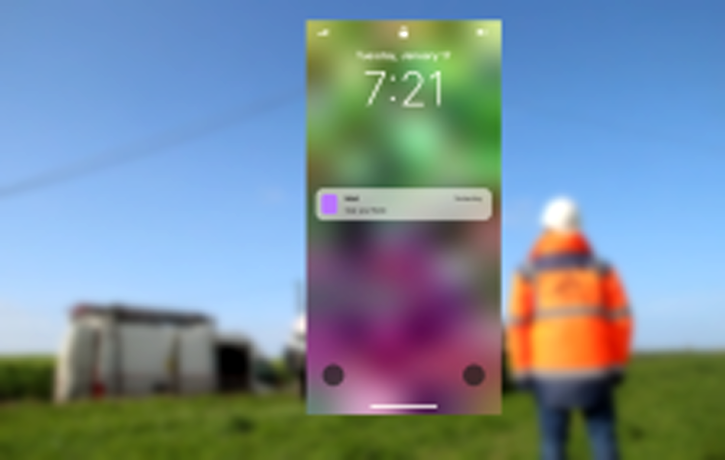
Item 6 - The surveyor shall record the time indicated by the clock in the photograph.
7:21
